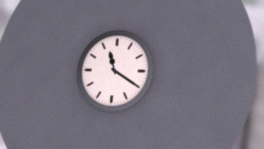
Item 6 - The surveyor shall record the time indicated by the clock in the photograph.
11:20
